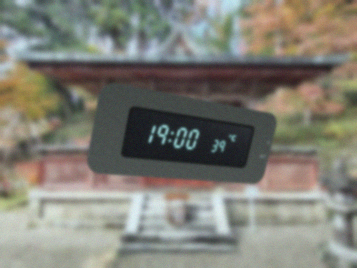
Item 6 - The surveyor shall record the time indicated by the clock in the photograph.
19:00
